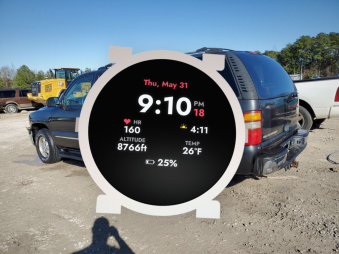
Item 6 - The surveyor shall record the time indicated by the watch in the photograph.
9:10:18
